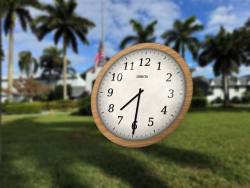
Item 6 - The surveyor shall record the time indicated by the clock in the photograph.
7:30
